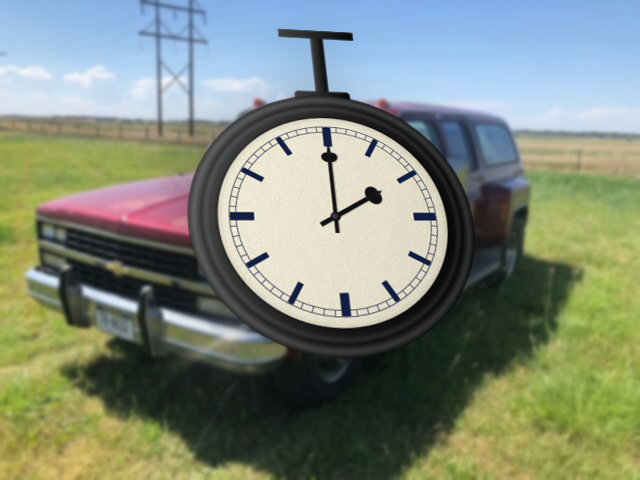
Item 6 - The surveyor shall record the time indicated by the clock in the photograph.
2:00
